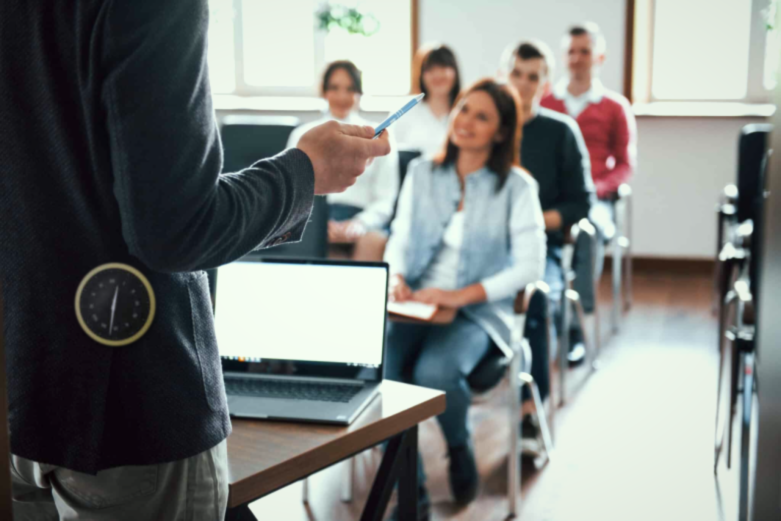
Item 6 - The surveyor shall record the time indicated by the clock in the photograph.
12:32
